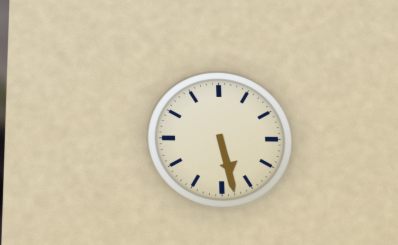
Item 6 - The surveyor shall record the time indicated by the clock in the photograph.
5:28
